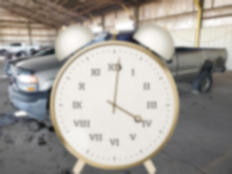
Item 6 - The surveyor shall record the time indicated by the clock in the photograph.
4:01
